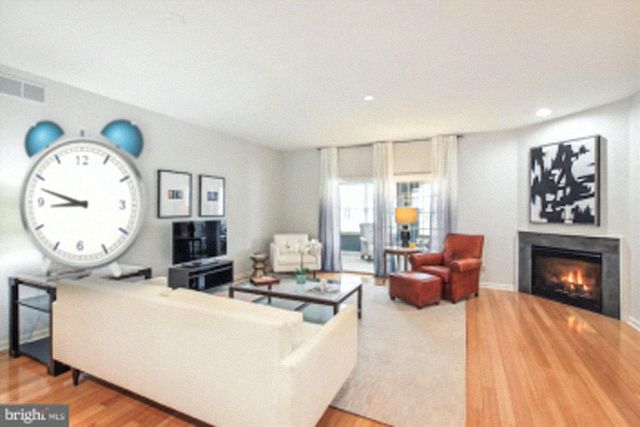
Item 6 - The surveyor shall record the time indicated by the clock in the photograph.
8:48
